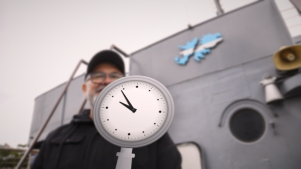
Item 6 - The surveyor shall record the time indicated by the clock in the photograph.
9:54
